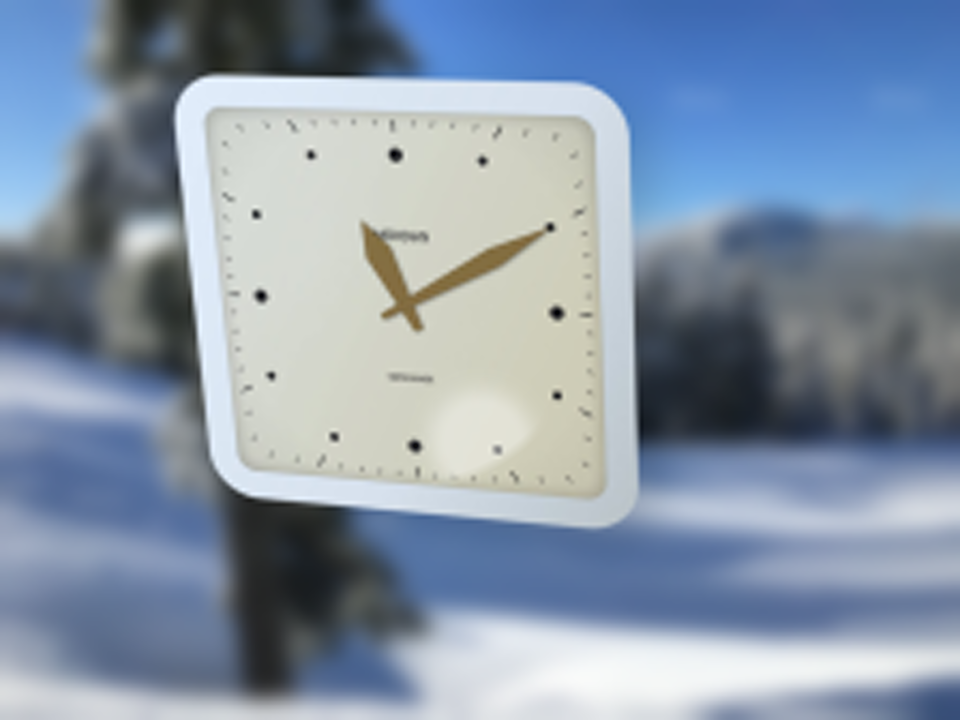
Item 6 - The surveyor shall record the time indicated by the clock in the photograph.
11:10
